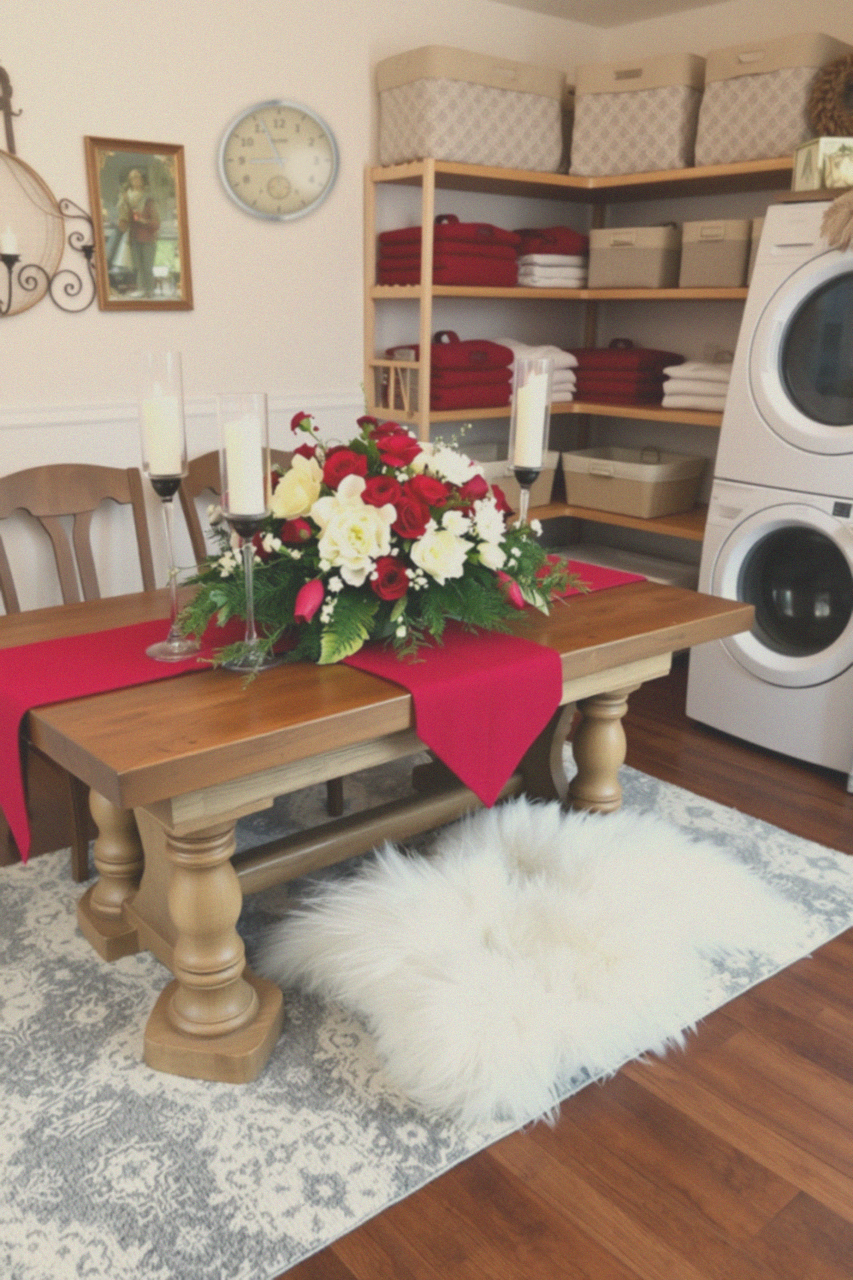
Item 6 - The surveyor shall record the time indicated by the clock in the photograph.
8:56
